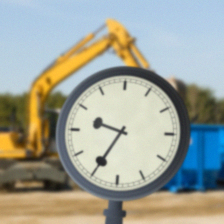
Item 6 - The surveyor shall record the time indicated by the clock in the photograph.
9:35
